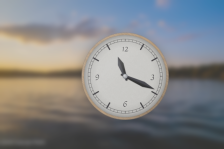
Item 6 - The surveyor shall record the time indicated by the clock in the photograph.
11:19
